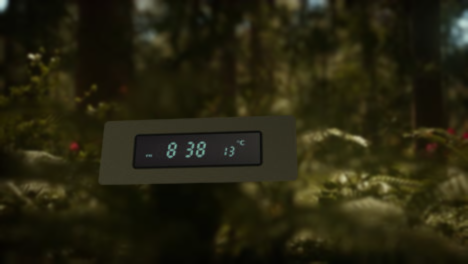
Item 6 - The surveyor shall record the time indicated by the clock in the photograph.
8:38
